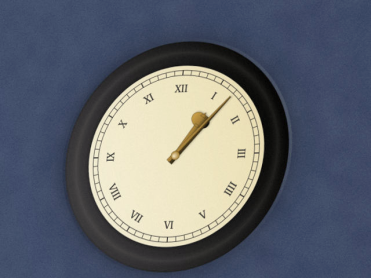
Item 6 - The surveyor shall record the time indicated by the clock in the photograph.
1:07
